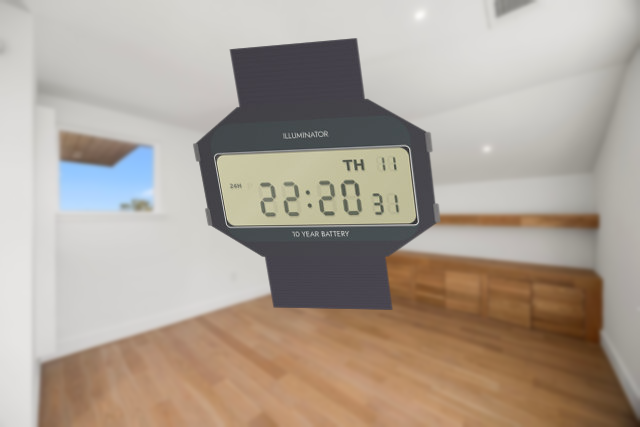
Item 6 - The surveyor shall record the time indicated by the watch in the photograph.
22:20:31
